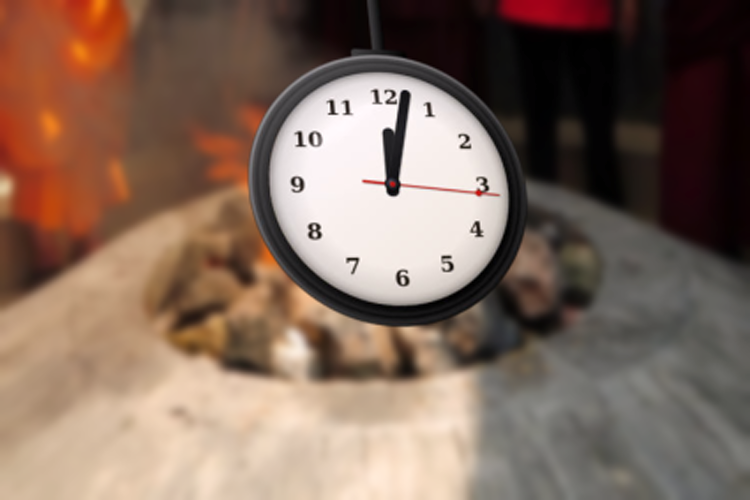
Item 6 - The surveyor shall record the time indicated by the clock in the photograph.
12:02:16
